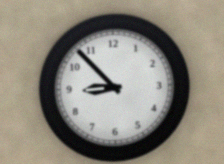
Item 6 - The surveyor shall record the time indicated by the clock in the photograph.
8:53
